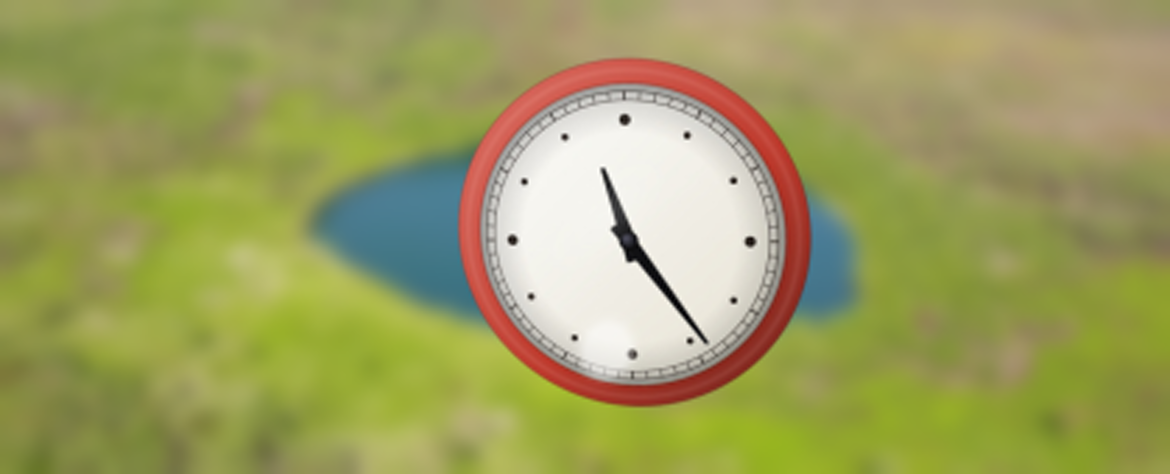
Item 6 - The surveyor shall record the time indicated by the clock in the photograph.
11:24
